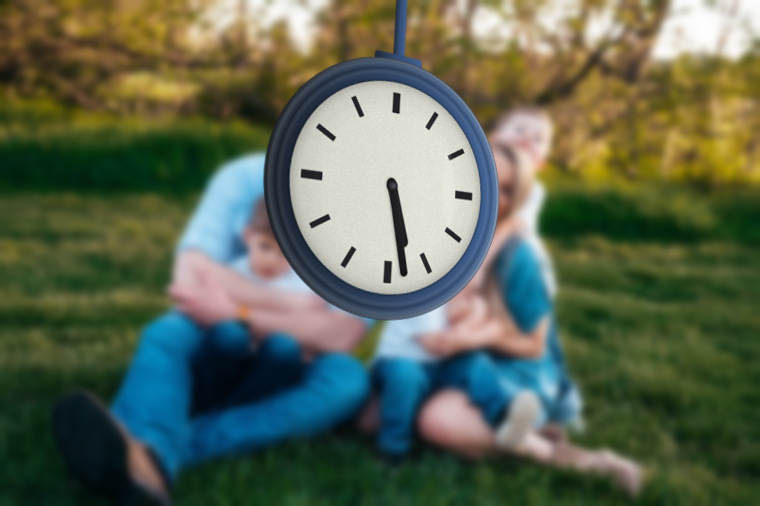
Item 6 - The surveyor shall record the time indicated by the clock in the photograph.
5:28
